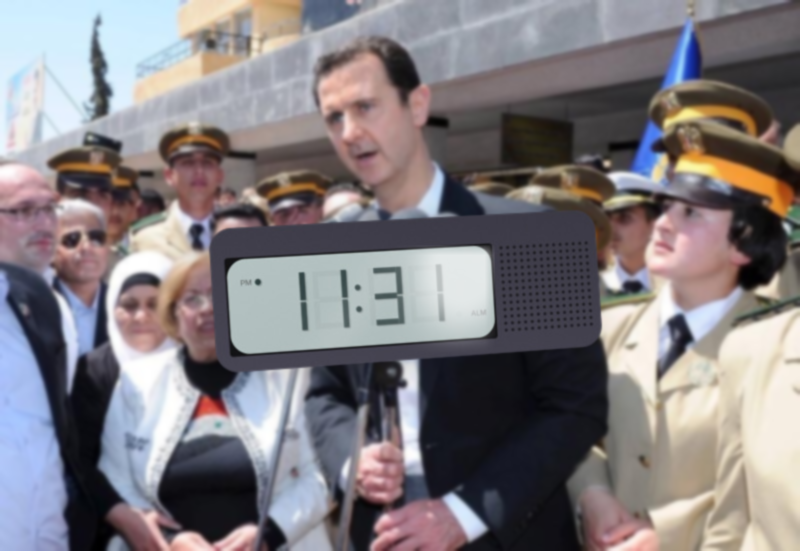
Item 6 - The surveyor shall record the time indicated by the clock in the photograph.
11:31
